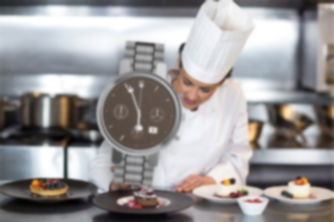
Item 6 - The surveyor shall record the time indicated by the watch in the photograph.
5:56
